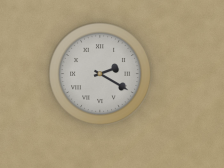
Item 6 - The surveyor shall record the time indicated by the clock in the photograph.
2:20
